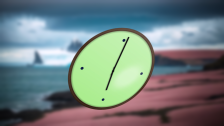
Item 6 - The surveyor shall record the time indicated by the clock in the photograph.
6:01
